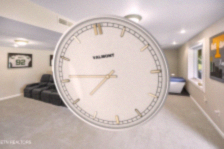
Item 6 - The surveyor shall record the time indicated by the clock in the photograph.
7:46
